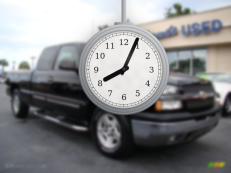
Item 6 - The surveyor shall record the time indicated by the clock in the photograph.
8:04
